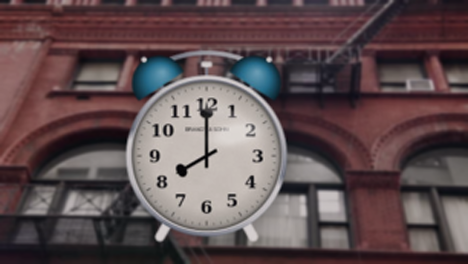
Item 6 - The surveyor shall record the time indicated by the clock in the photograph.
8:00
